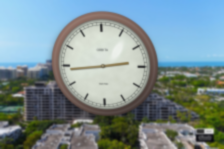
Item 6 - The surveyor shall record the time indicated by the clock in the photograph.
2:44
